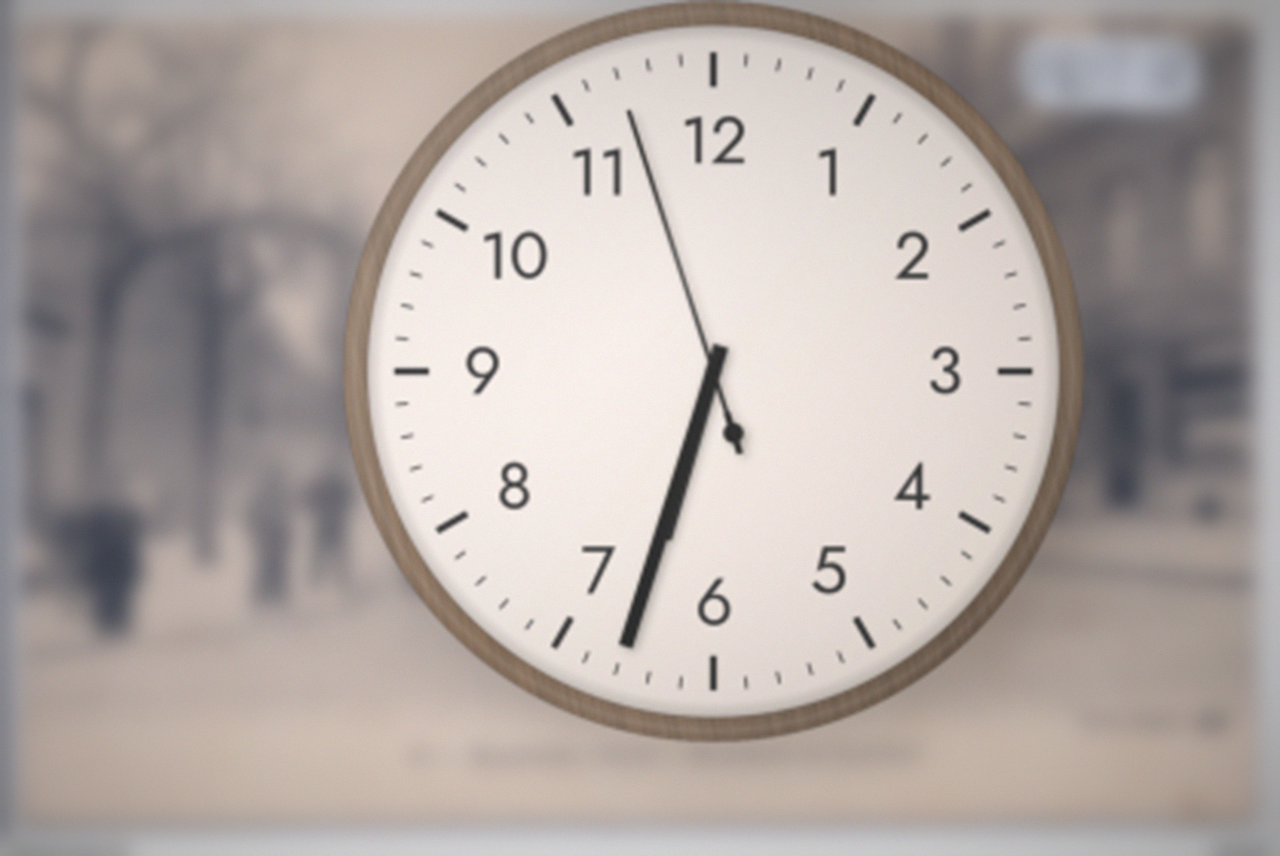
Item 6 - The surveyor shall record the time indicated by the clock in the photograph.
6:32:57
